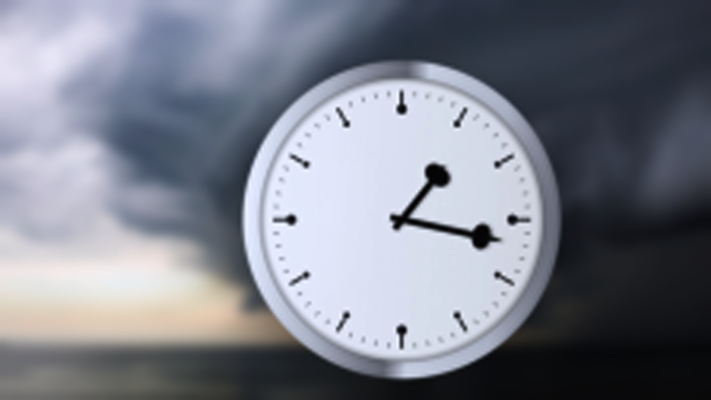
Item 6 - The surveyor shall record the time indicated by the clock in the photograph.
1:17
